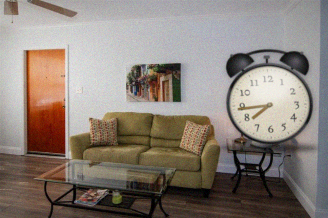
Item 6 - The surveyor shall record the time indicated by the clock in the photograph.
7:44
